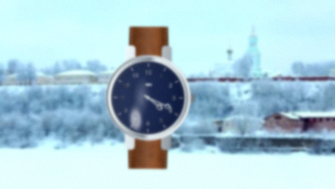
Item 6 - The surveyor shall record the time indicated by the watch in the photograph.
4:19
